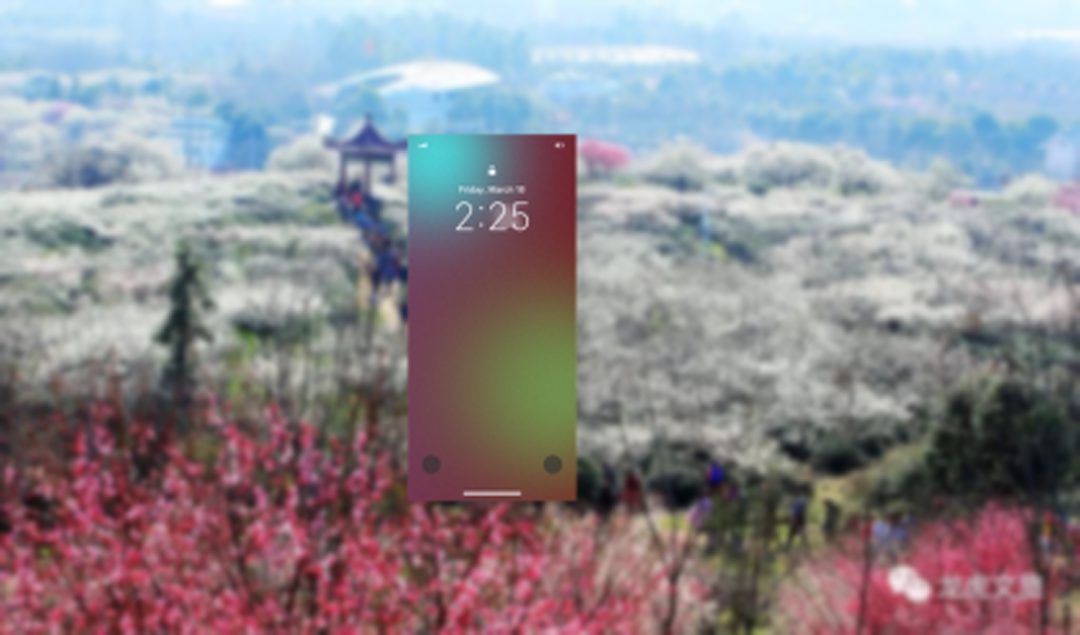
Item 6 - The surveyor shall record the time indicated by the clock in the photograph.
2:25
